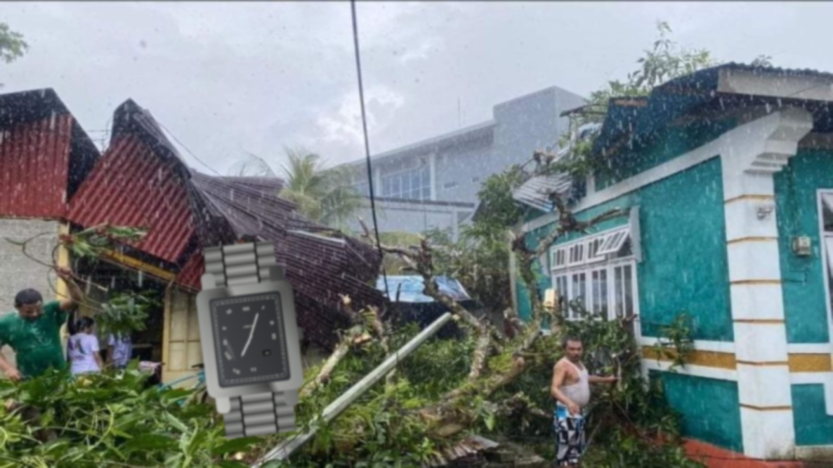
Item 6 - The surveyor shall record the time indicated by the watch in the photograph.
7:04
